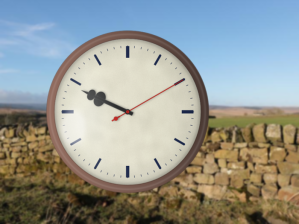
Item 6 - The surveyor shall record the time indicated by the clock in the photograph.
9:49:10
